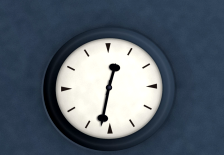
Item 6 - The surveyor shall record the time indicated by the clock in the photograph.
12:32
